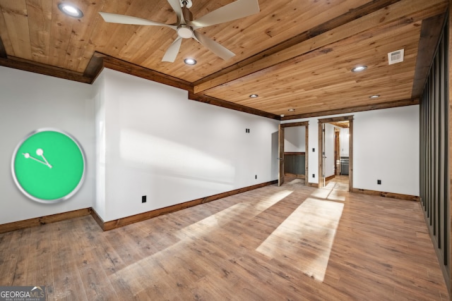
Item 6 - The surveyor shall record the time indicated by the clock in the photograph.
10:49
